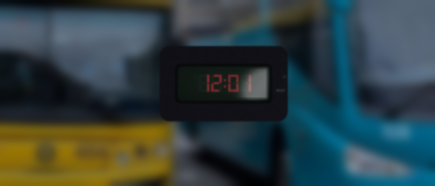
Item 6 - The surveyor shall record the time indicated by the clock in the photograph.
12:01
